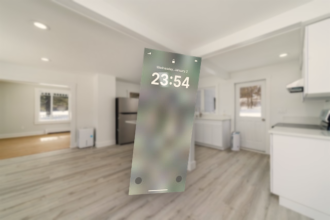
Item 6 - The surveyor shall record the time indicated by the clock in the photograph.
23:54
